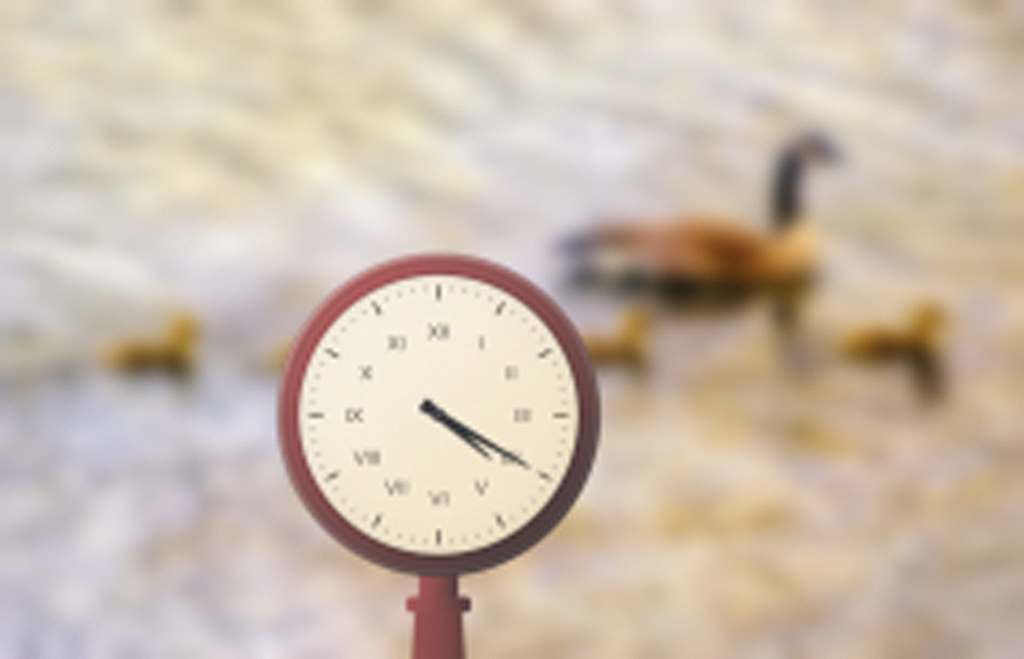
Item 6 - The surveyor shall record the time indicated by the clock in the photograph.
4:20
